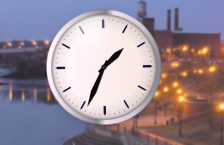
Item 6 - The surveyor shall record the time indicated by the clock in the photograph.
1:34
